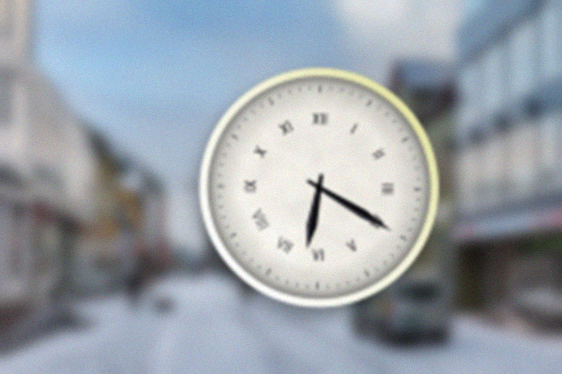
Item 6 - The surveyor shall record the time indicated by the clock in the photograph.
6:20
